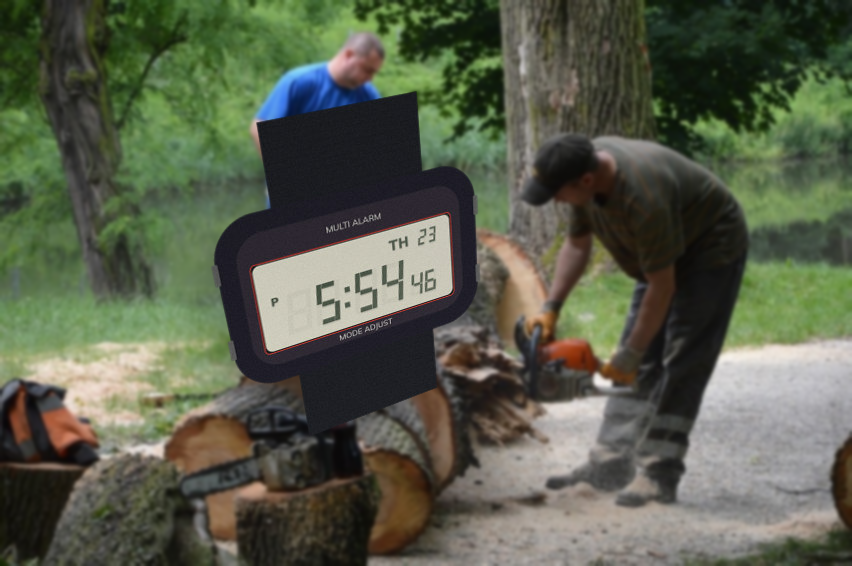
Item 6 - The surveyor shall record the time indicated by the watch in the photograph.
5:54:46
